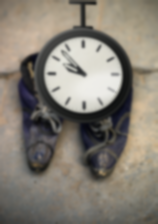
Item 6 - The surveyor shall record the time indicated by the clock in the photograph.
9:53
